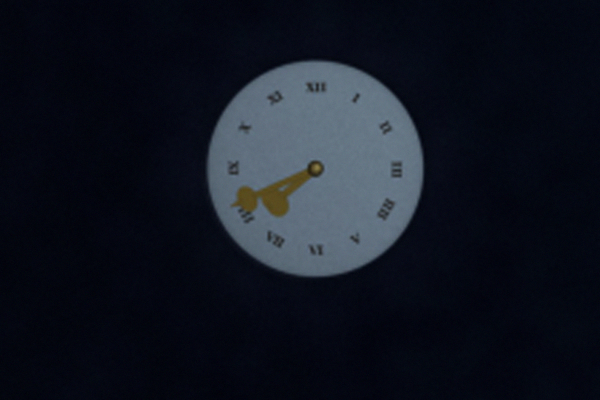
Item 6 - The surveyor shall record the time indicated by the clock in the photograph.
7:41
